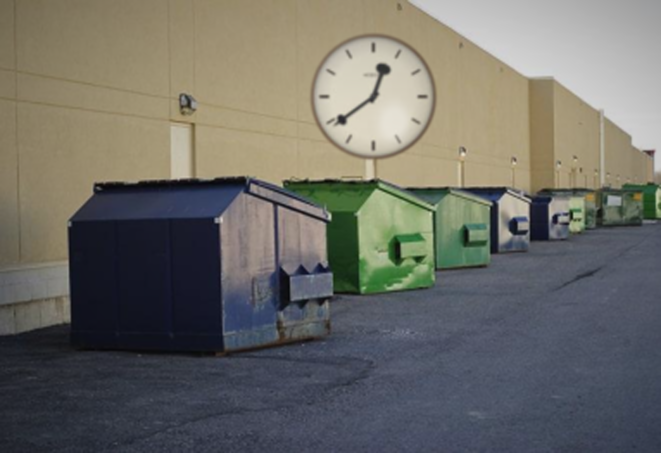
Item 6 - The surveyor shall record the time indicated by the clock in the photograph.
12:39
